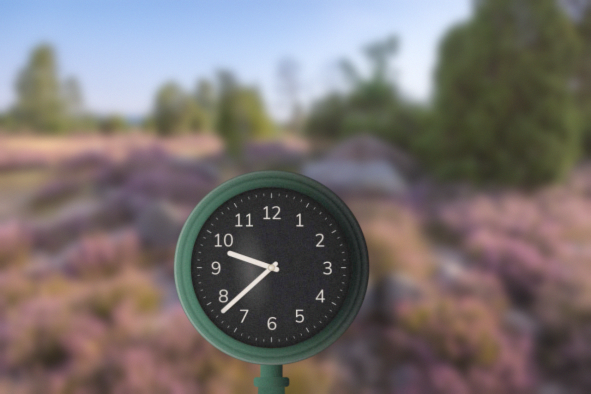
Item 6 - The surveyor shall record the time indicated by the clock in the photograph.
9:38
